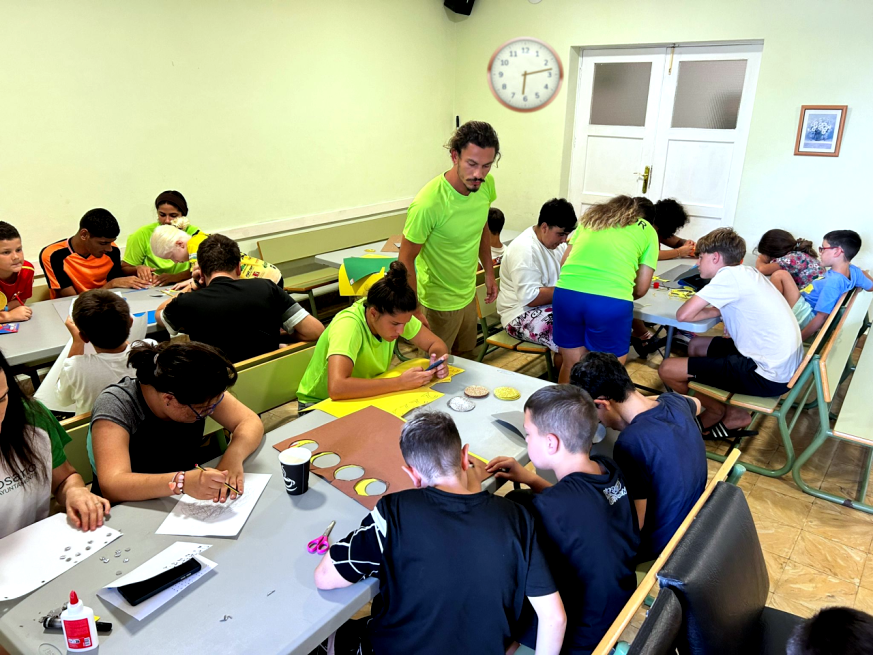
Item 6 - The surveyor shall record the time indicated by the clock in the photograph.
6:13
